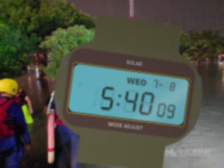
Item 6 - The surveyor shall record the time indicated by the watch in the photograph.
5:40:09
